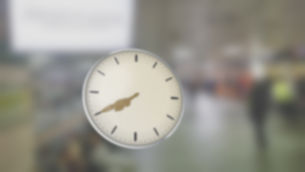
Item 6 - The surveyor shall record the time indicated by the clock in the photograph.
7:40
